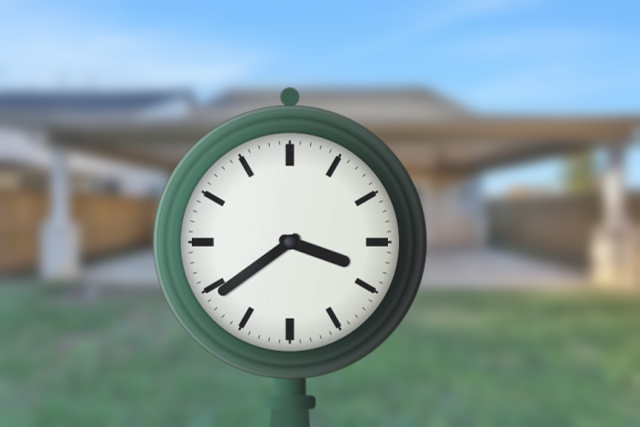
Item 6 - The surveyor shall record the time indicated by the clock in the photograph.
3:39
